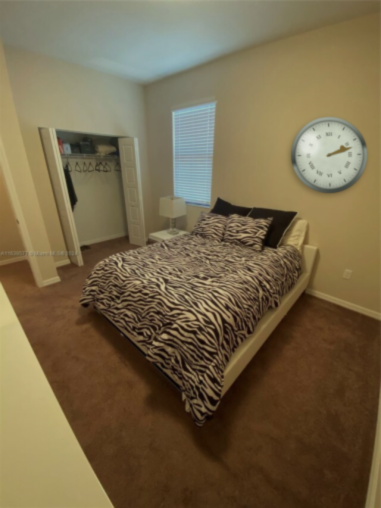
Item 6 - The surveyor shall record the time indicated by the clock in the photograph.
2:12
